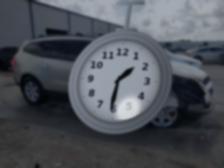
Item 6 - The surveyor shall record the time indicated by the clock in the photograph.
1:31
